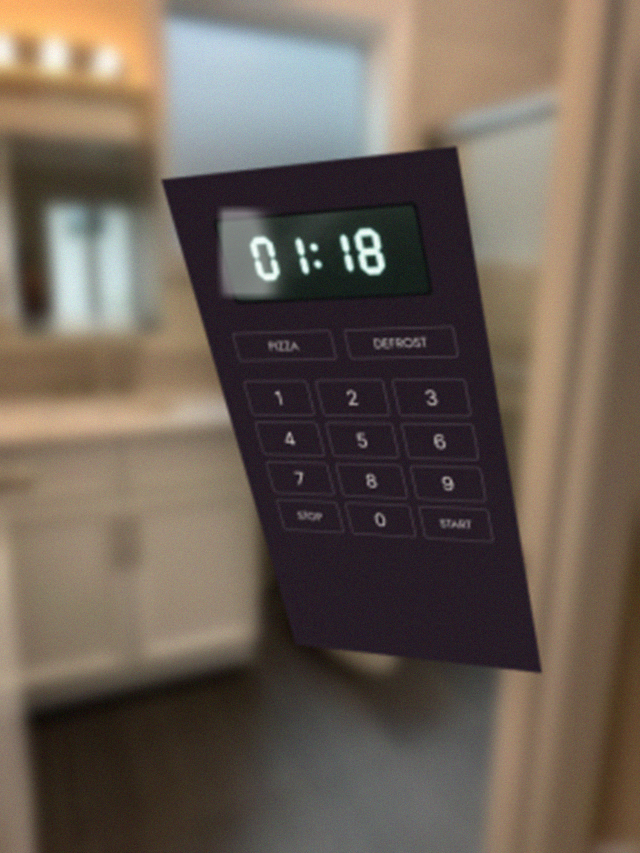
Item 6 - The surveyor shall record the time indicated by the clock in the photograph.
1:18
